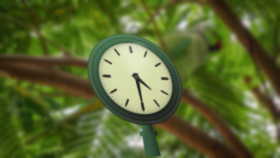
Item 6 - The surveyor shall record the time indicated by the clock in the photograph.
4:30
